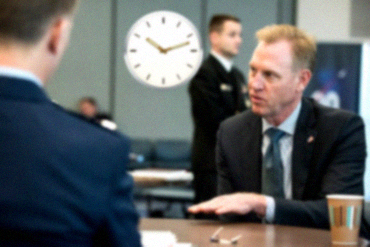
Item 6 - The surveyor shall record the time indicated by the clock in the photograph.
10:12
